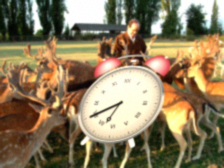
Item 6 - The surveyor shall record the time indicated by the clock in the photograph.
6:40
